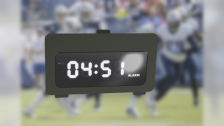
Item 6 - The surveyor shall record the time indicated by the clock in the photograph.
4:51
